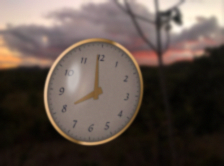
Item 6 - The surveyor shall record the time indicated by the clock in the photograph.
7:59
